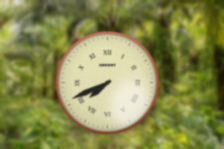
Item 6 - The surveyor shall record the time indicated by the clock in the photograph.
7:41
